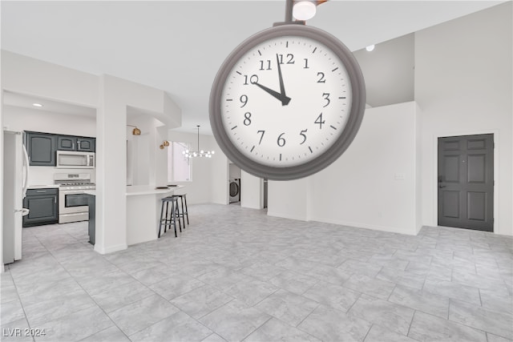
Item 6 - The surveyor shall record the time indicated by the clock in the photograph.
9:58
